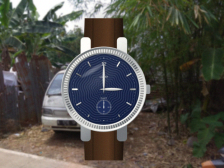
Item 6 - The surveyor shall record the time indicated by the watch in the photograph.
3:00
